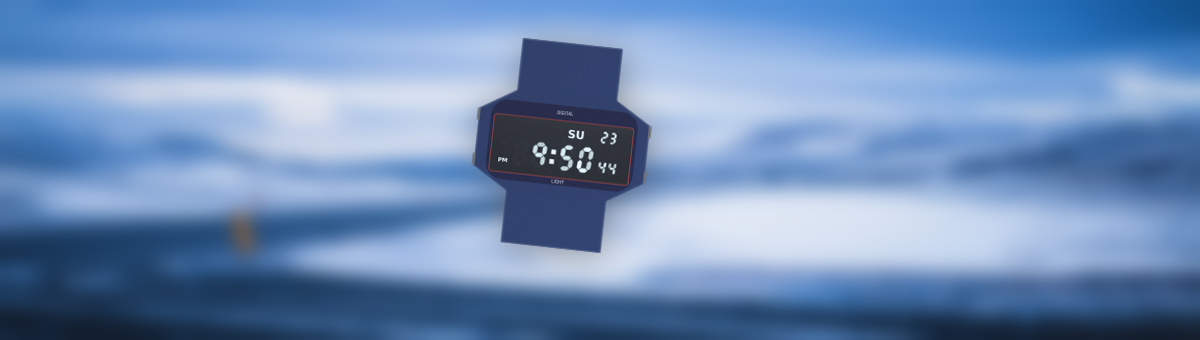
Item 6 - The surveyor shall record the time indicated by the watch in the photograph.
9:50:44
